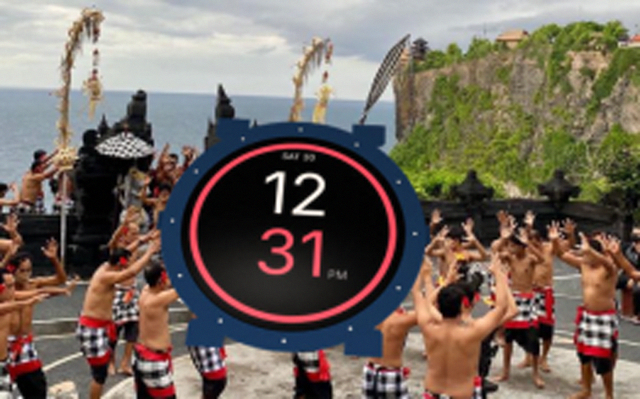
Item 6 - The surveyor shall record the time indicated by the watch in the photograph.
12:31
